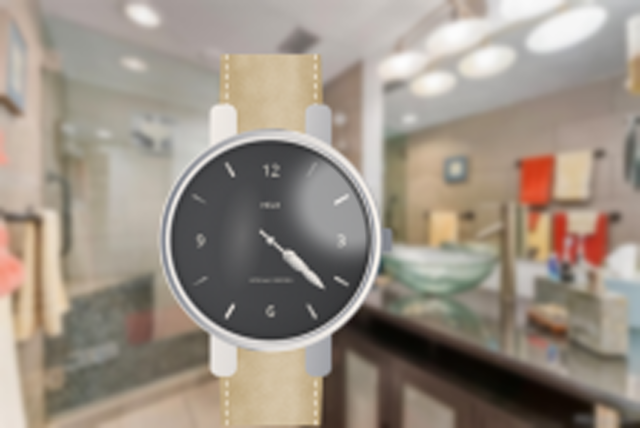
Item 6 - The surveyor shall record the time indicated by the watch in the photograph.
4:22
